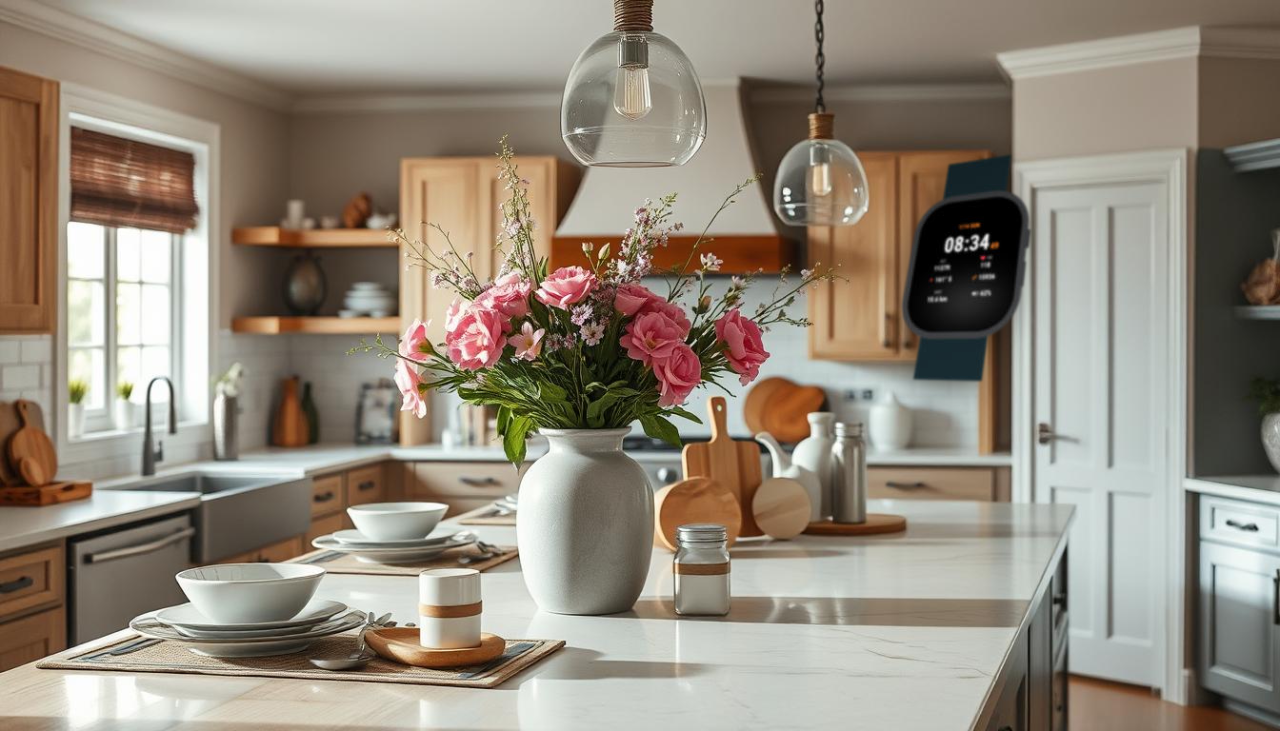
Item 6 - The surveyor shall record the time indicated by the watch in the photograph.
8:34
